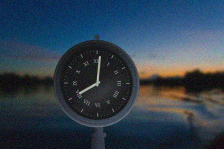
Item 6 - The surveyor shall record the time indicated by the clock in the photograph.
8:01
